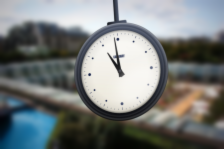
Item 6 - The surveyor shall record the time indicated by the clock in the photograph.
10:59
